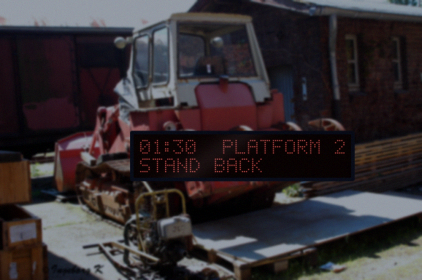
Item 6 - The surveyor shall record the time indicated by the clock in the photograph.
1:30
